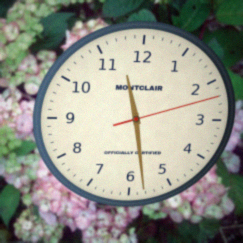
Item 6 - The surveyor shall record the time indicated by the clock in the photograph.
11:28:12
